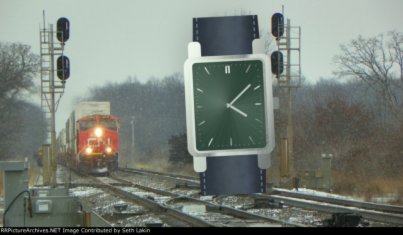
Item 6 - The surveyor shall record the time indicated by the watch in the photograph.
4:08
